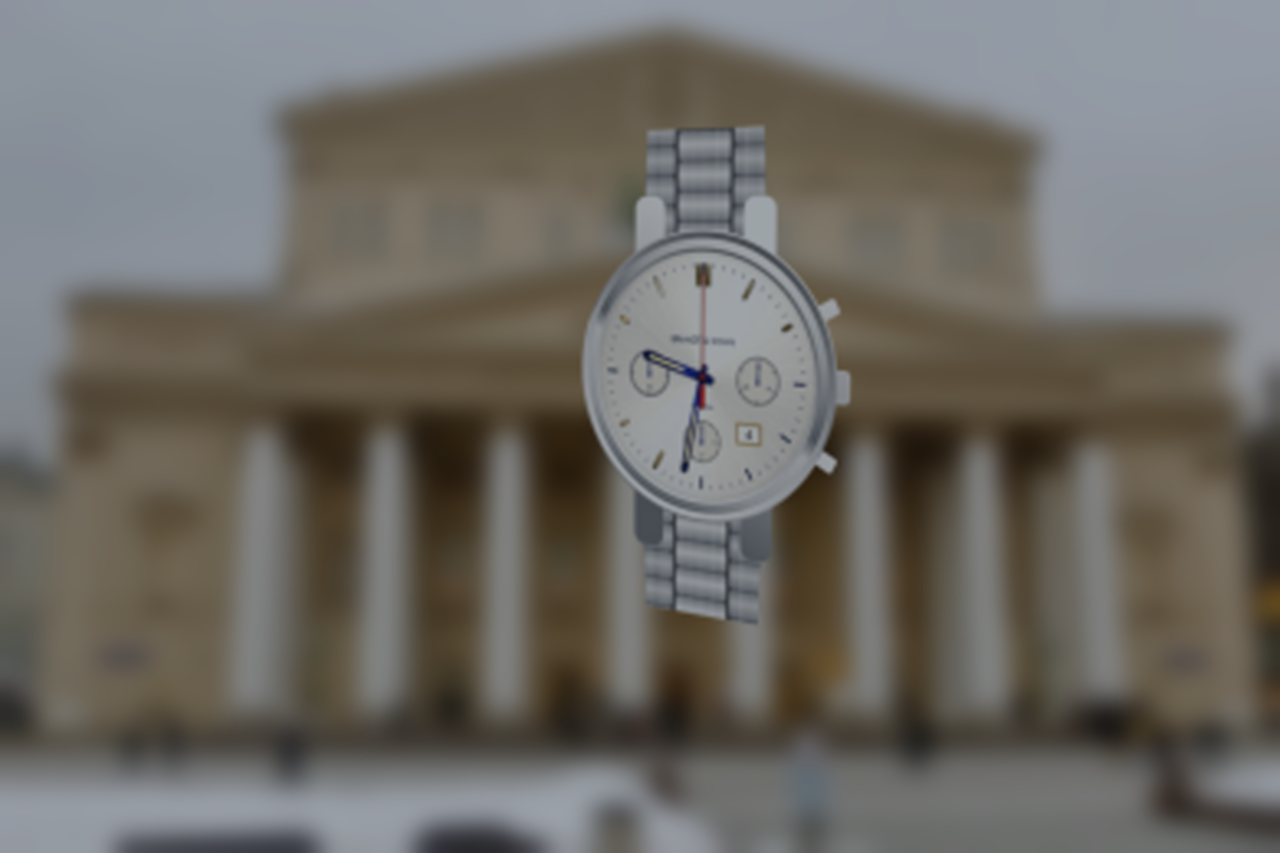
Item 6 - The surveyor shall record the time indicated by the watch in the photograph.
9:32
